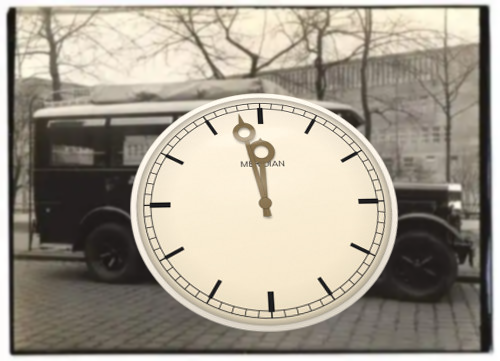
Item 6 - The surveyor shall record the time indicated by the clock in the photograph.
11:58
